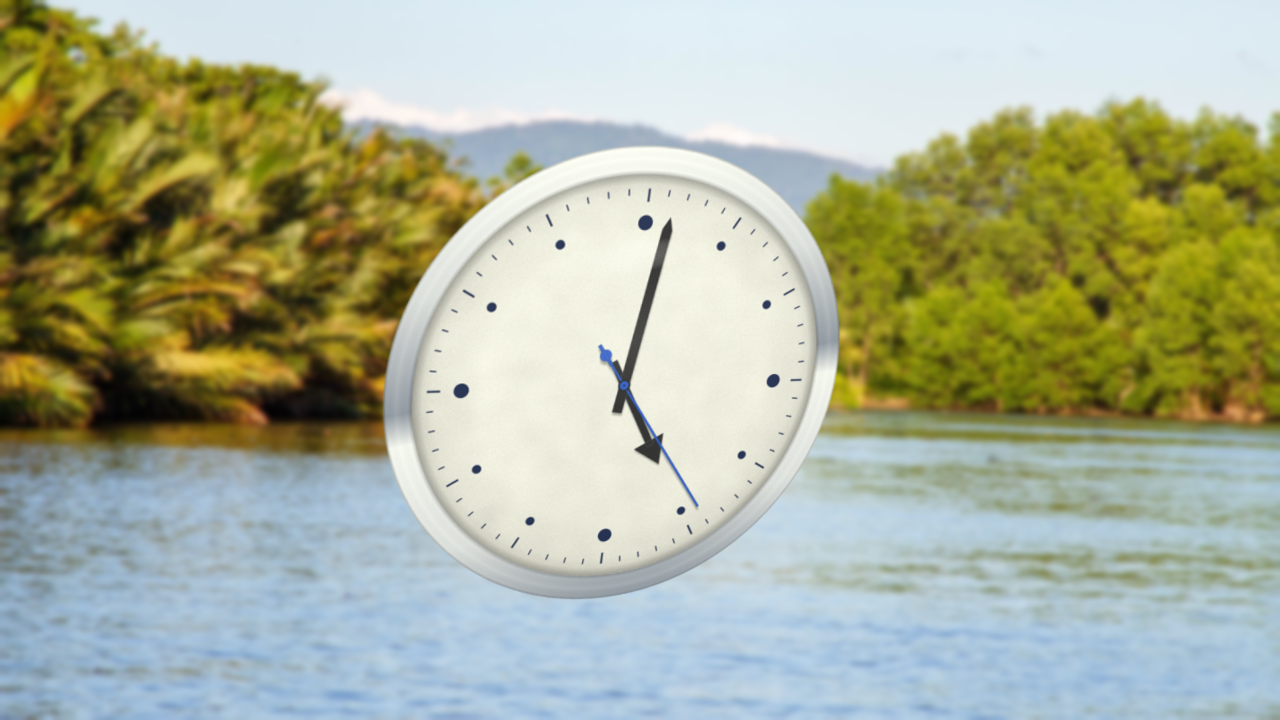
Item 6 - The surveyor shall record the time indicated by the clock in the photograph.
5:01:24
